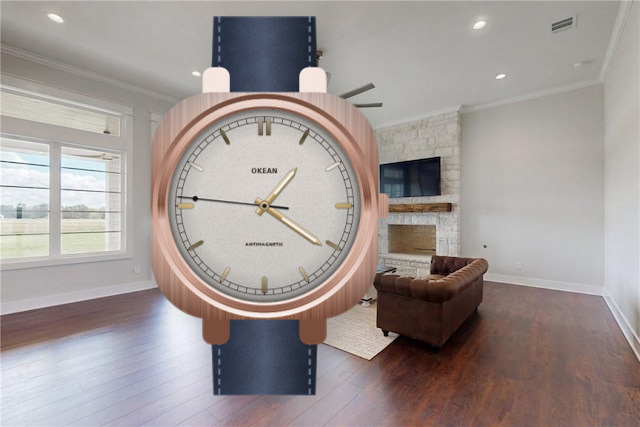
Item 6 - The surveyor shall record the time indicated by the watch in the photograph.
1:20:46
